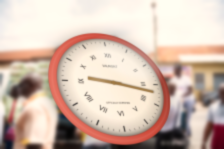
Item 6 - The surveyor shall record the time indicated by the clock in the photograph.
9:17
